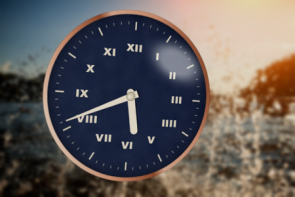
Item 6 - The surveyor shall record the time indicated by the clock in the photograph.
5:41
